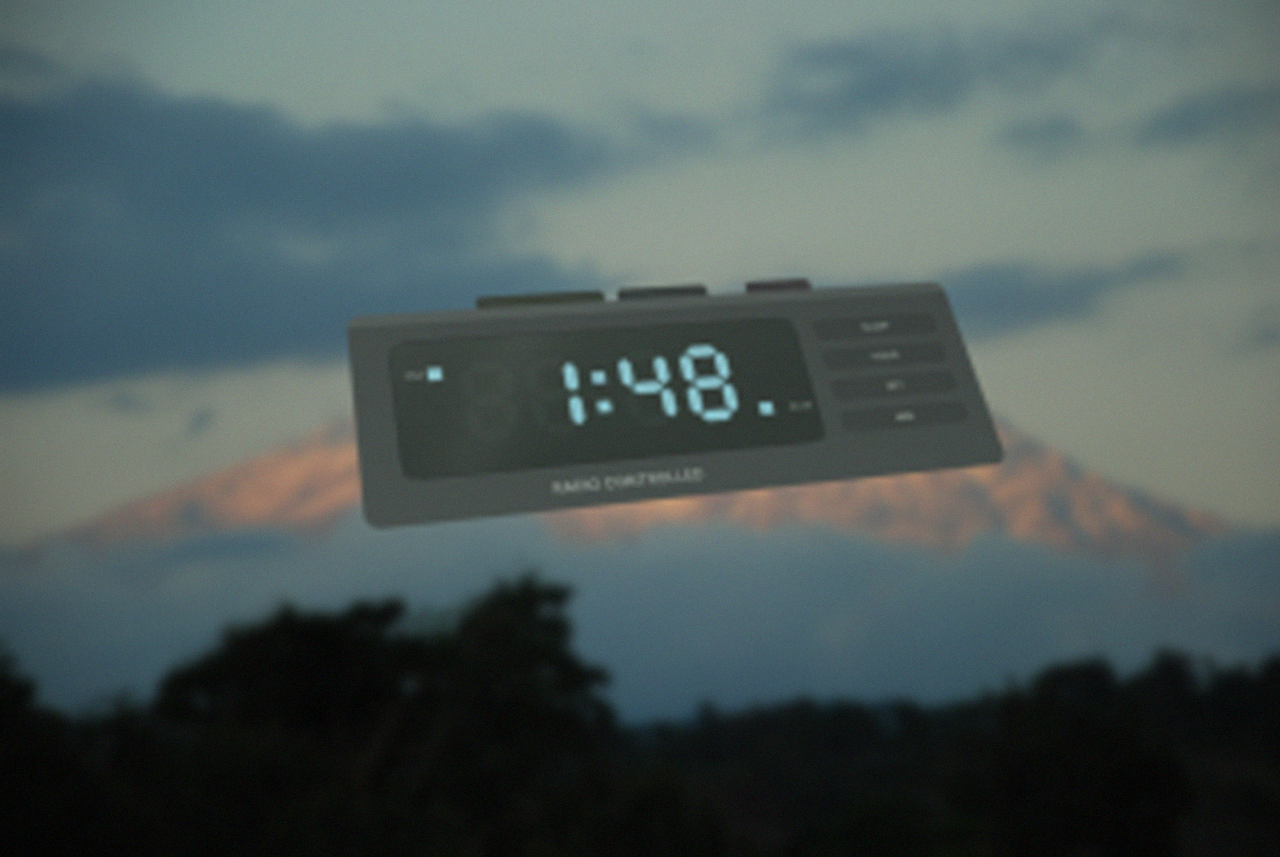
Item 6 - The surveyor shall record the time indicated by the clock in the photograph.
1:48
